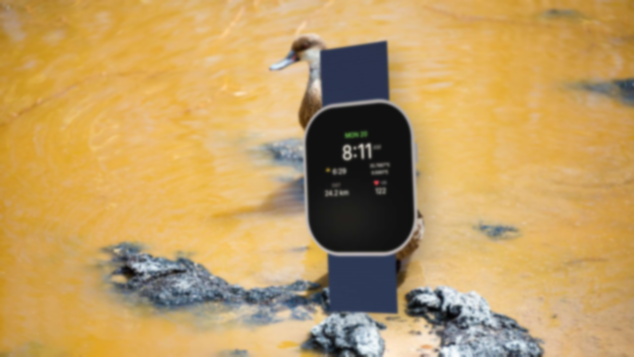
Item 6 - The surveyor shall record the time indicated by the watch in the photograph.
8:11
